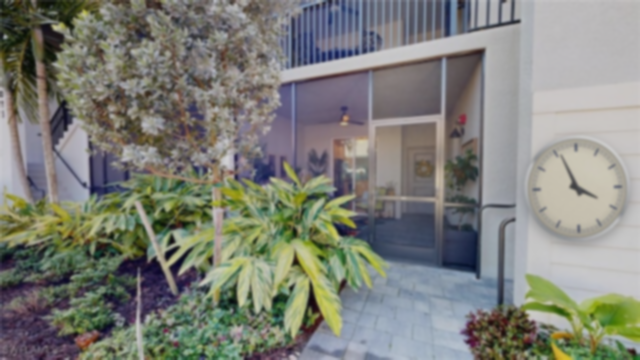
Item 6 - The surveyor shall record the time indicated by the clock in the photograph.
3:56
